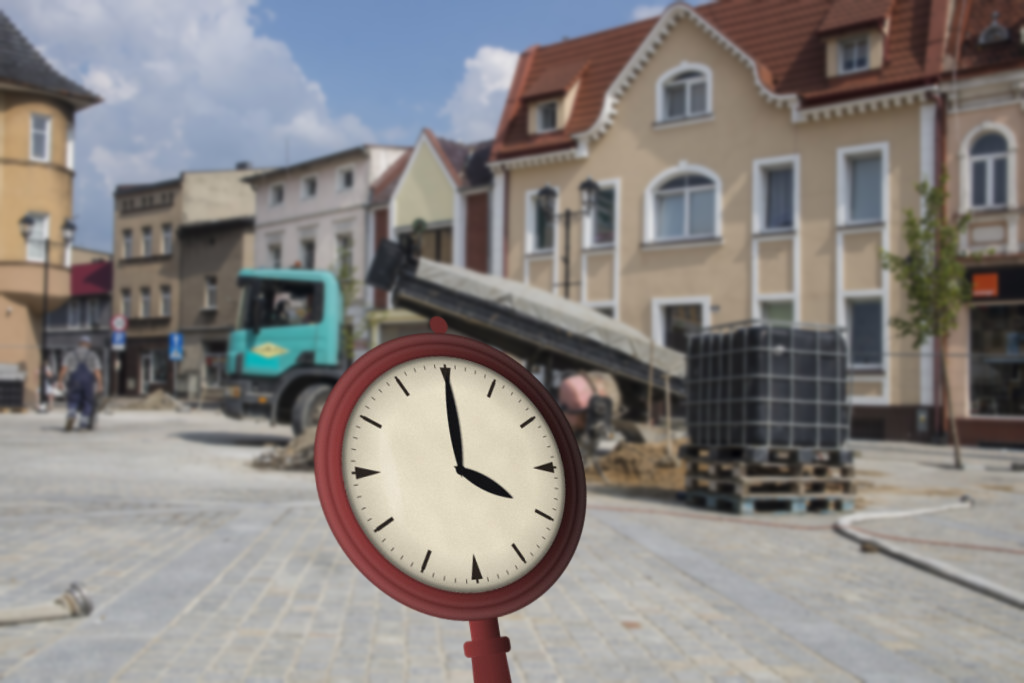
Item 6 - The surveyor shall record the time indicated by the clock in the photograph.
4:00
